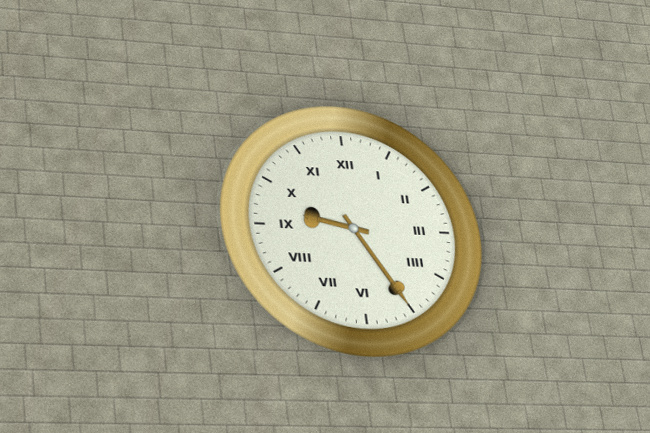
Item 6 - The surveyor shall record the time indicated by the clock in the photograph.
9:25
